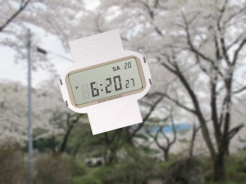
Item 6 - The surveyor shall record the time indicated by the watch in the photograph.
6:20:27
